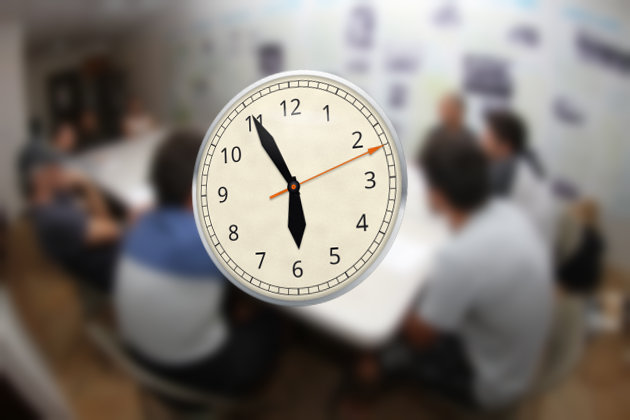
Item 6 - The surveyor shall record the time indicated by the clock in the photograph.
5:55:12
